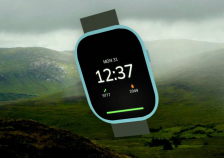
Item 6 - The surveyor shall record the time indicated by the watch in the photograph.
12:37
